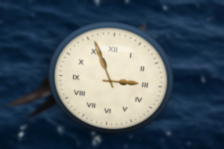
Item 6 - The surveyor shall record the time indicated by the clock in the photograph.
2:56
